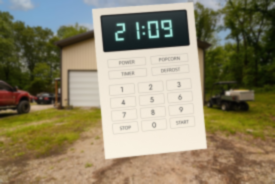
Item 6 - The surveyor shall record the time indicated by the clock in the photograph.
21:09
